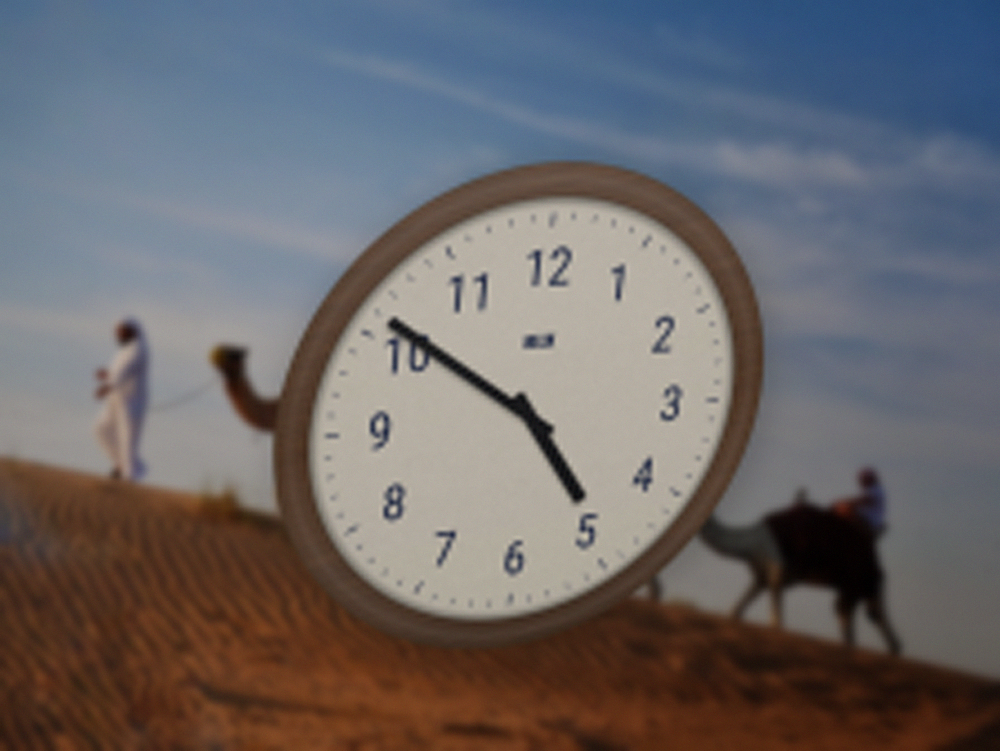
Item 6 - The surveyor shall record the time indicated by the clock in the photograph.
4:51
